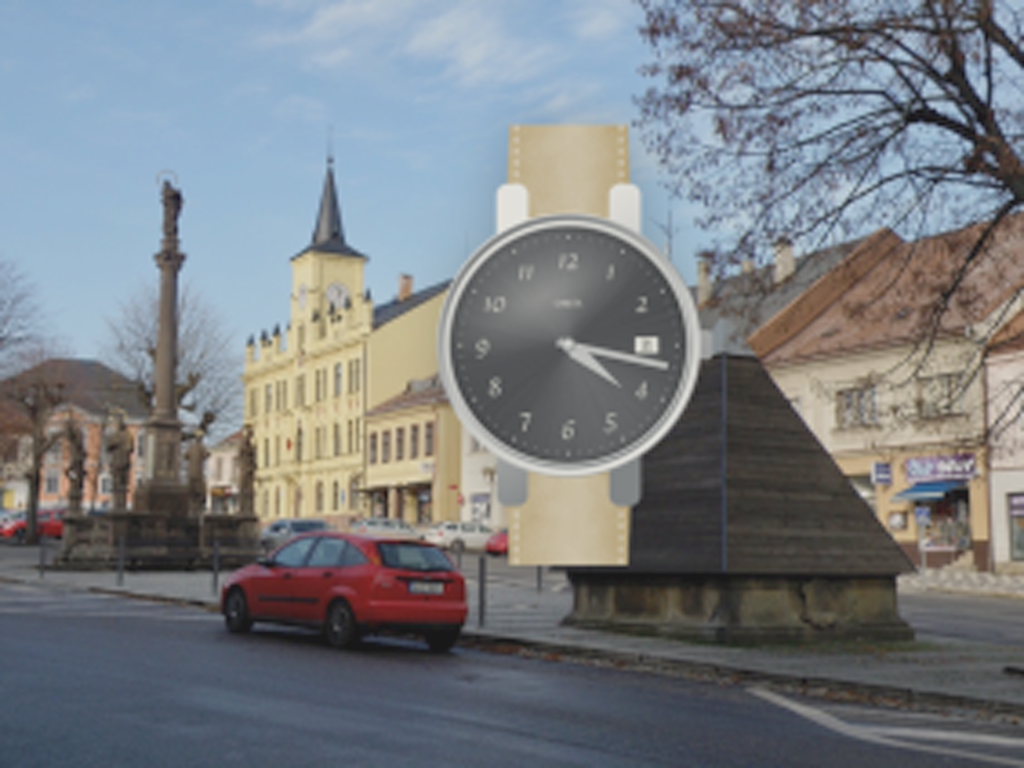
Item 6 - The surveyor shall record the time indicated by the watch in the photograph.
4:17
